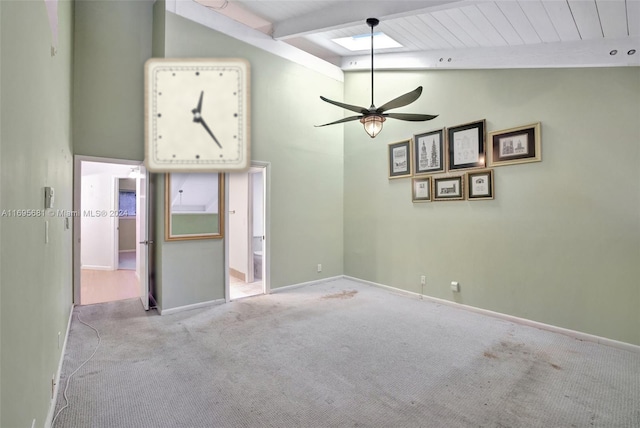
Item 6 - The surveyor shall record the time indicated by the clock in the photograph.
12:24
